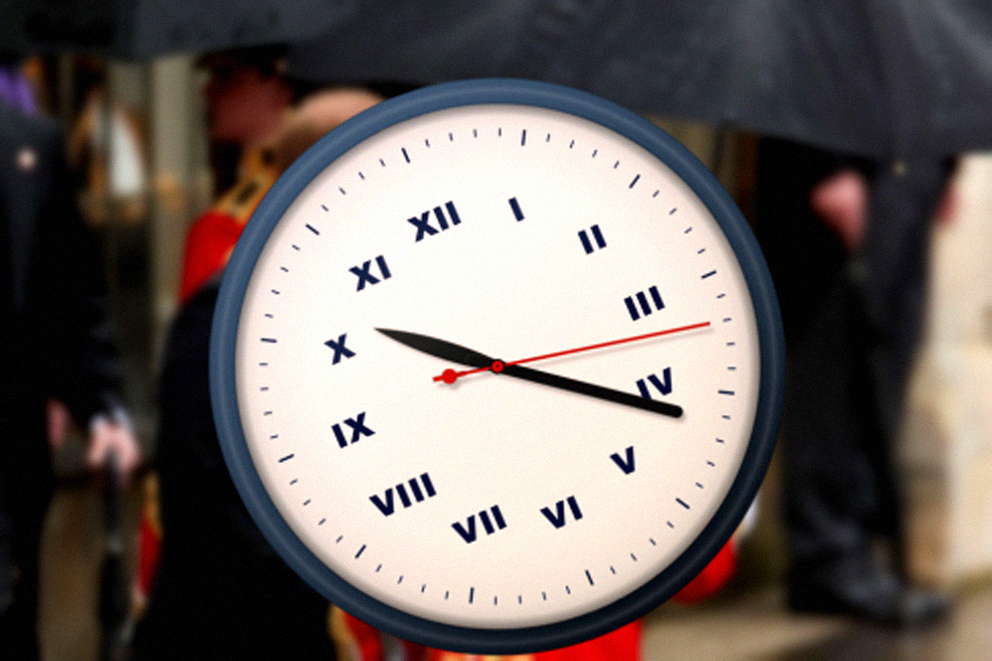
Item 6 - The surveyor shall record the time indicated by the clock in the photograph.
10:21:17
